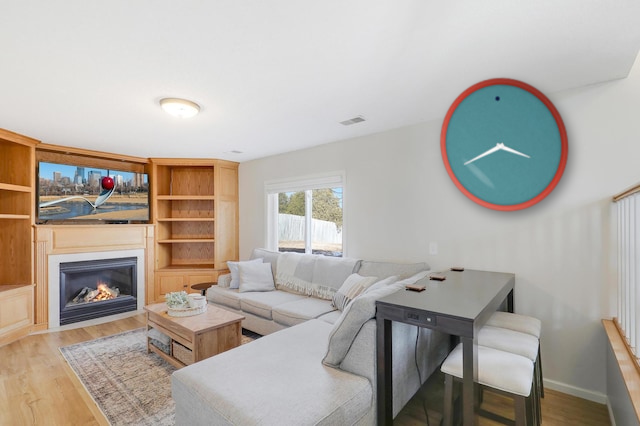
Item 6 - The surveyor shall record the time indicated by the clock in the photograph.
3:41
